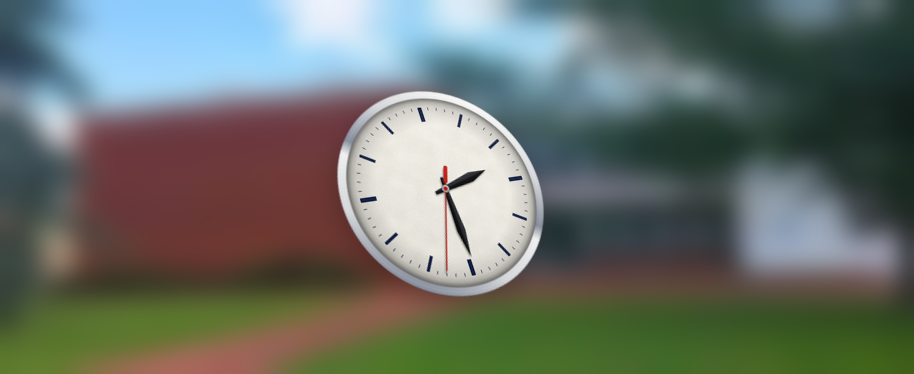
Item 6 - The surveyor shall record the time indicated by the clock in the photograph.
2:29:33
